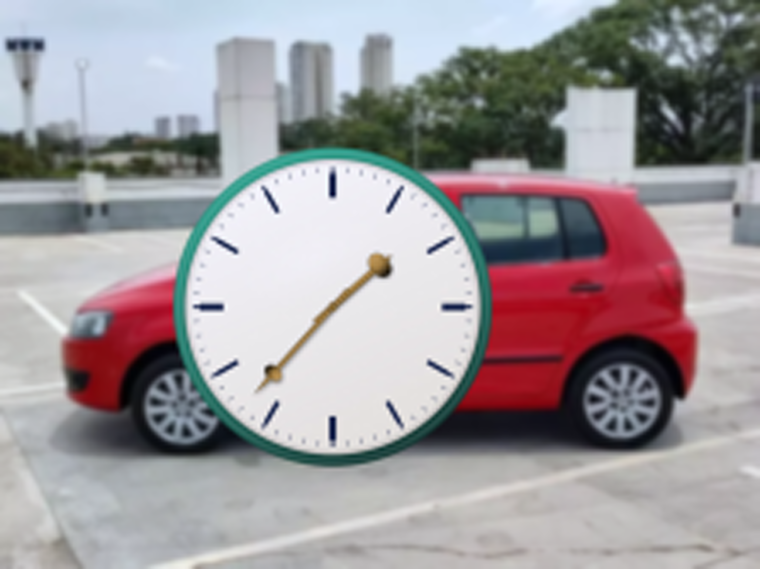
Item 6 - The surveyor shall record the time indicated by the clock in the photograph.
1:37
